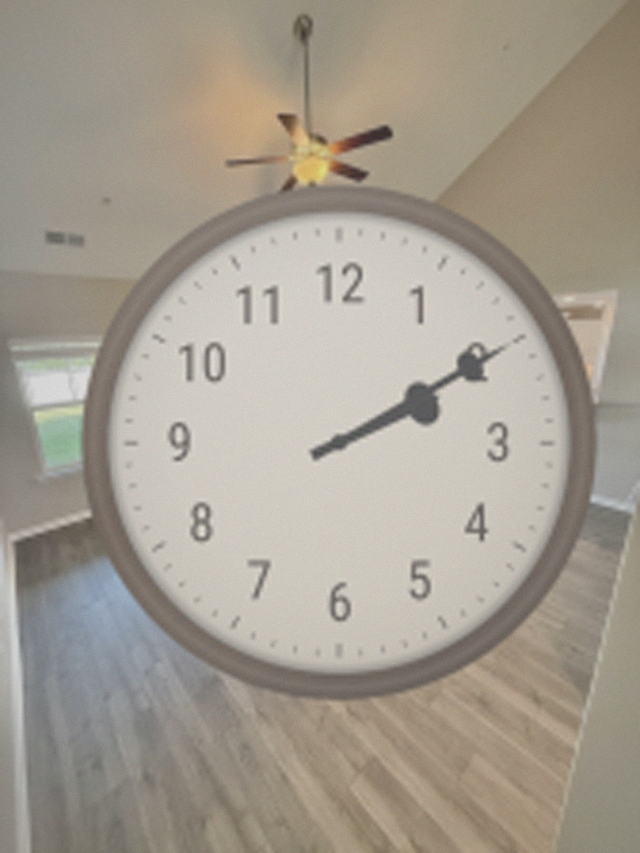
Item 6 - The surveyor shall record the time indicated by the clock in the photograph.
2:10
